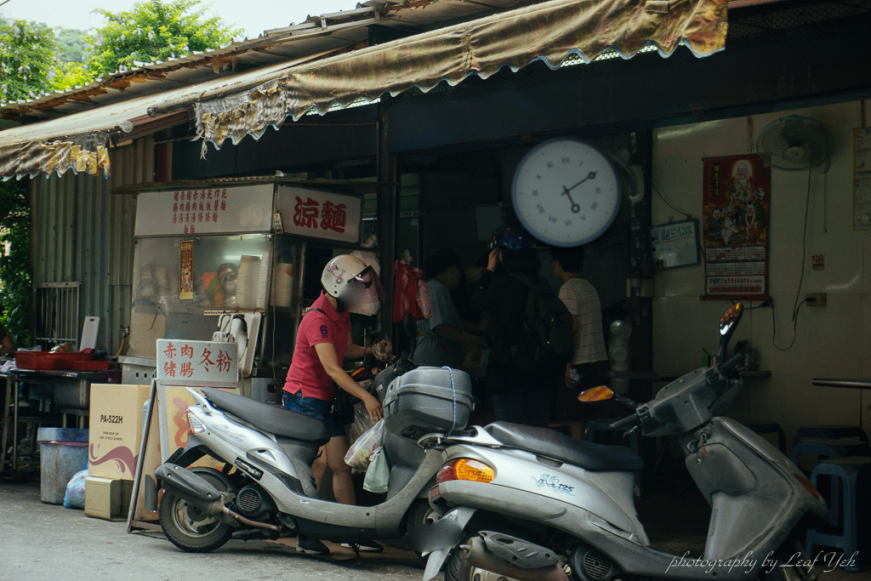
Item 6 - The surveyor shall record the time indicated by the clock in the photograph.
5:10
